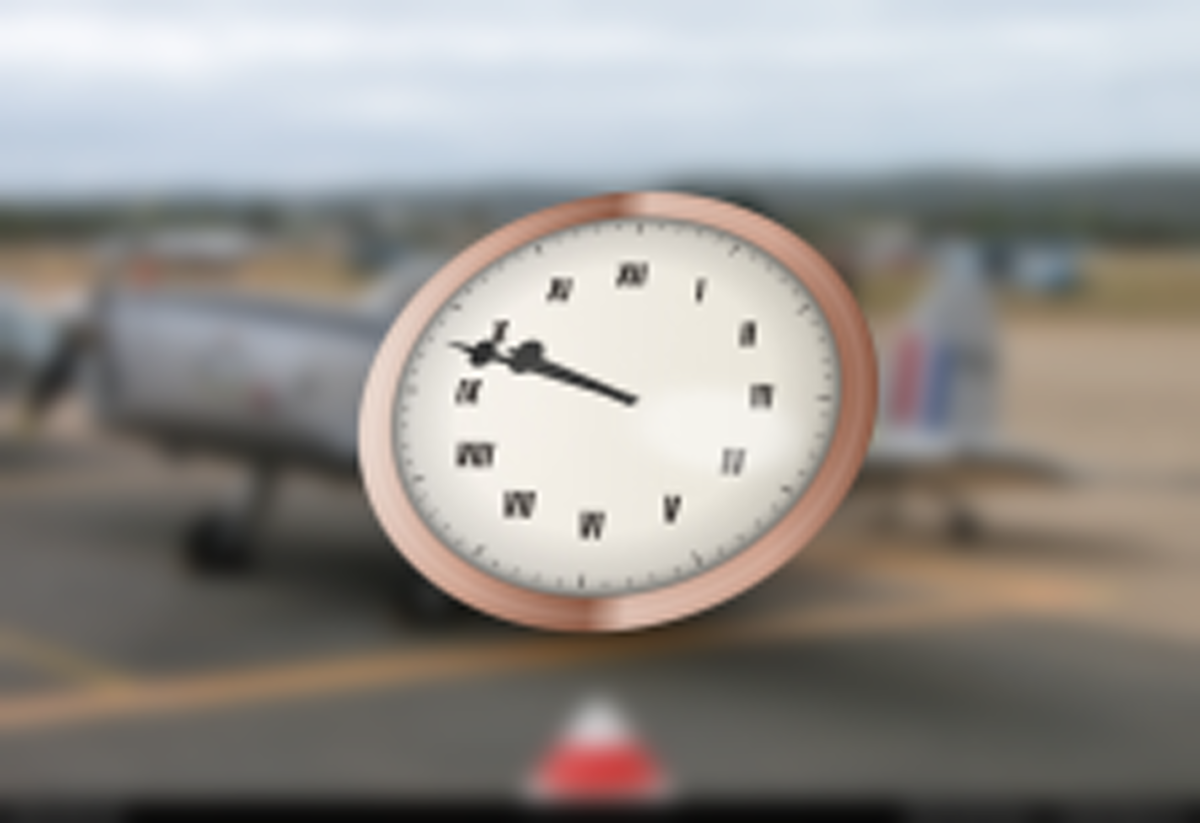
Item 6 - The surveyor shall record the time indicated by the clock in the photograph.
9:48
